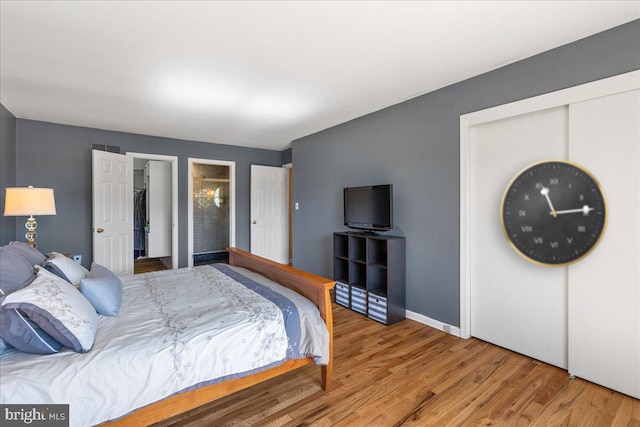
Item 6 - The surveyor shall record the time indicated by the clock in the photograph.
11:14
